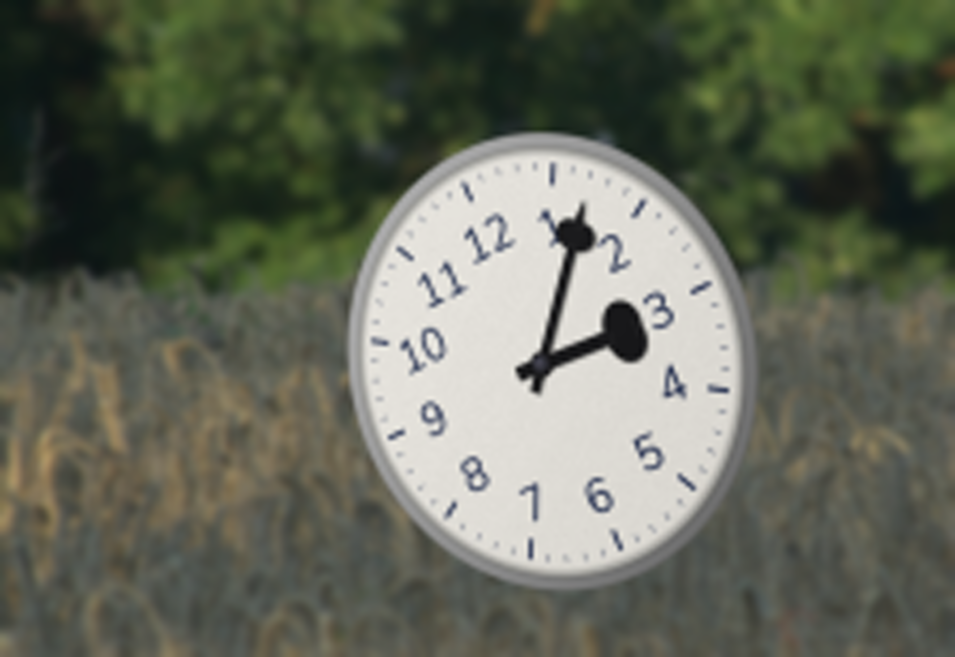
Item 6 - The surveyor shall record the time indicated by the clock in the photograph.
3:07
